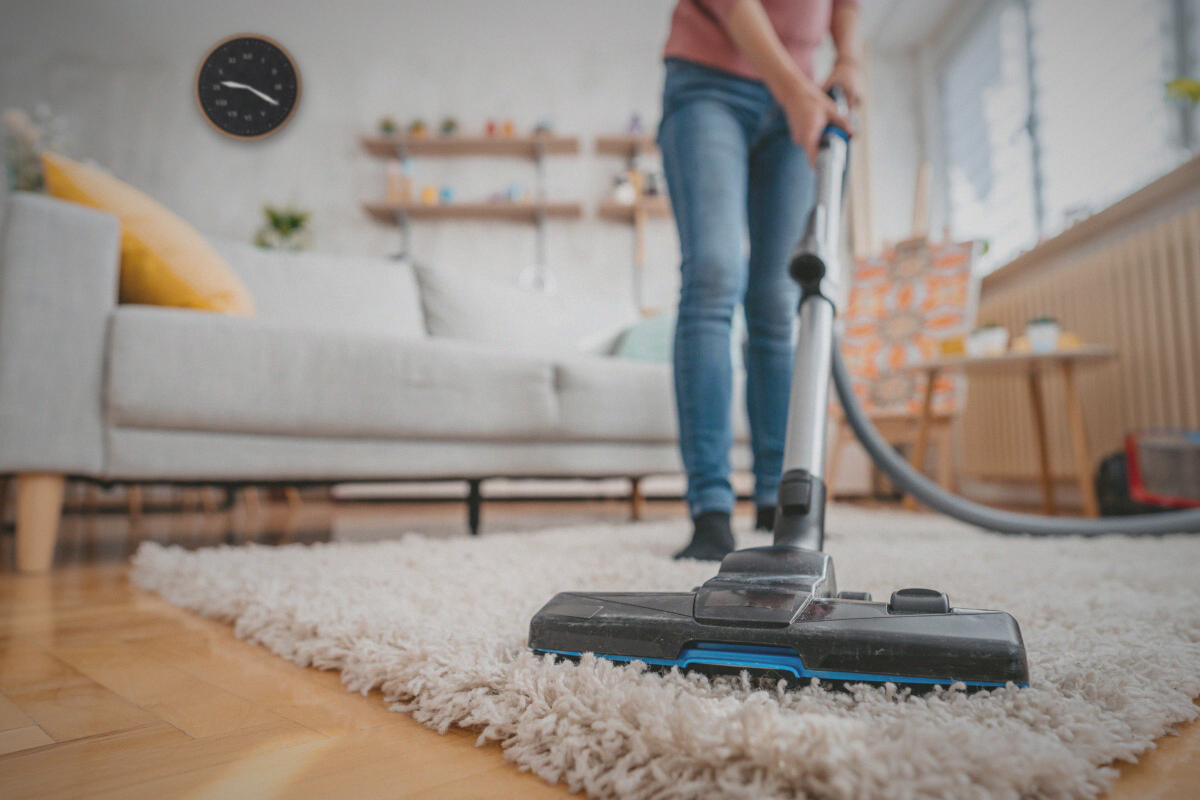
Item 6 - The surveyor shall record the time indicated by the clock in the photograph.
9:20
